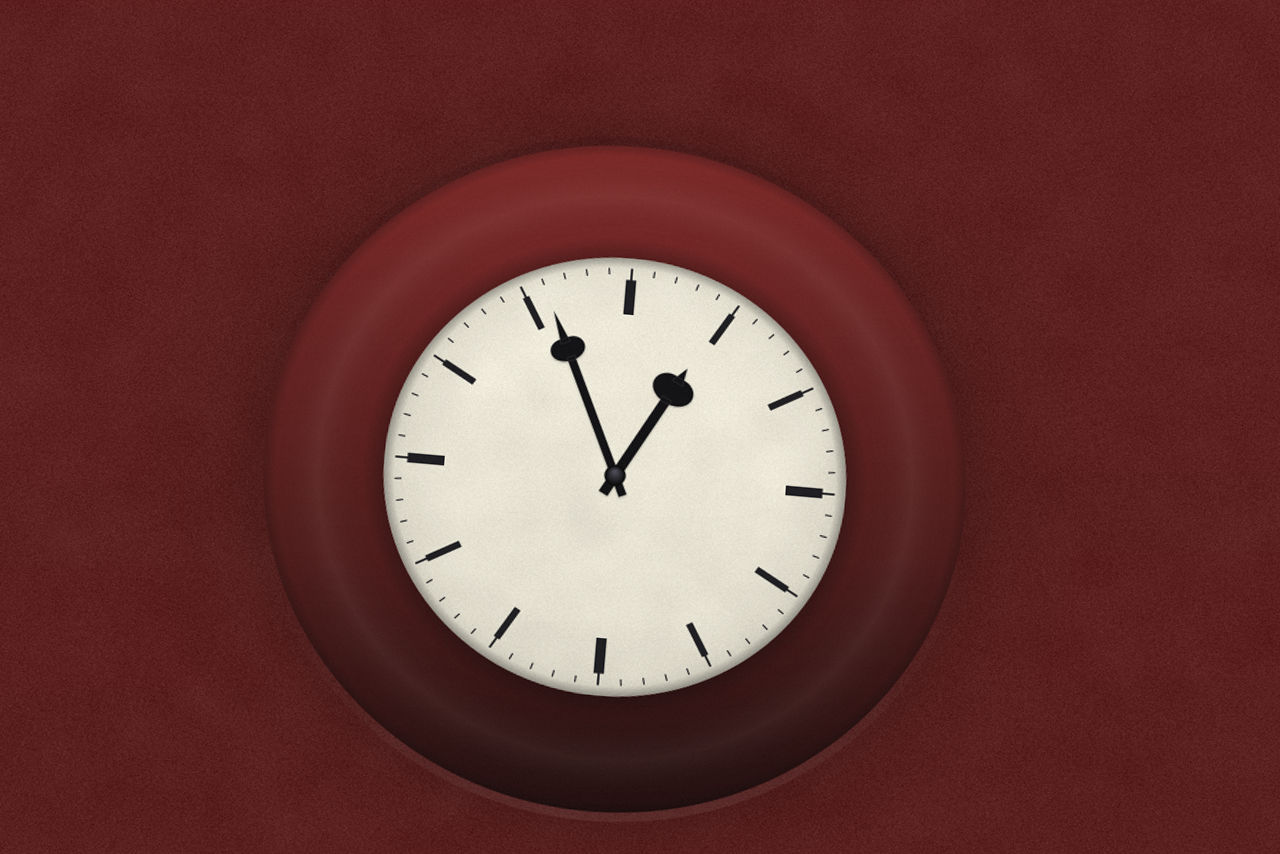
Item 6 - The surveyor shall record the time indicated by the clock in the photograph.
12:56
